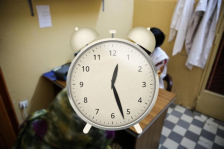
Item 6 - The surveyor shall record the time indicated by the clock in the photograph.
12:27
